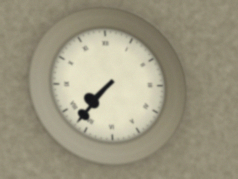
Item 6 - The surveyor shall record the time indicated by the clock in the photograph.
7:37
